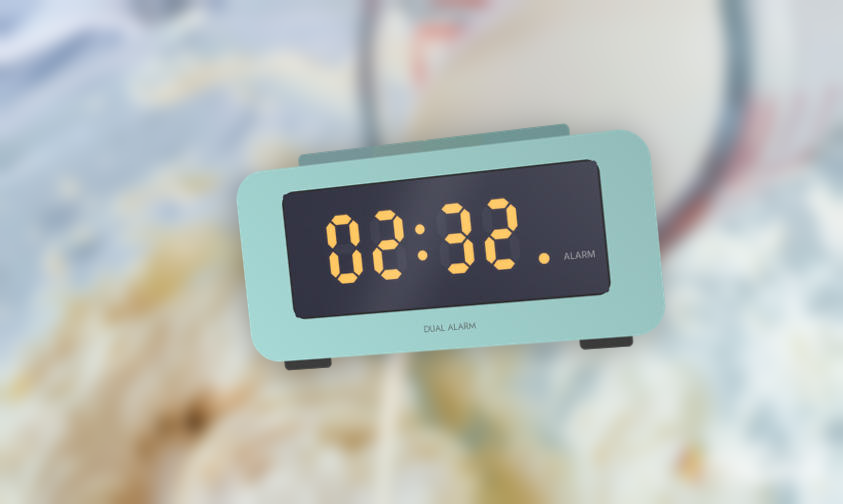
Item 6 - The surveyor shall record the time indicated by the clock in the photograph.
2:32
